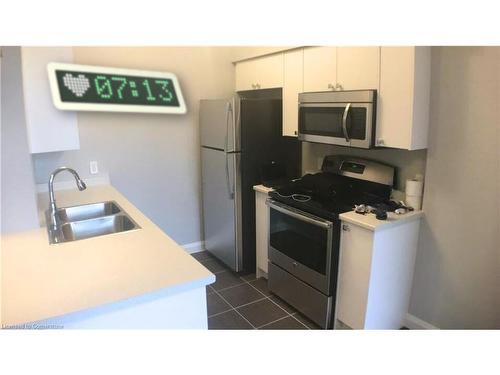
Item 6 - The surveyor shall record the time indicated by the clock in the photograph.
7:13
